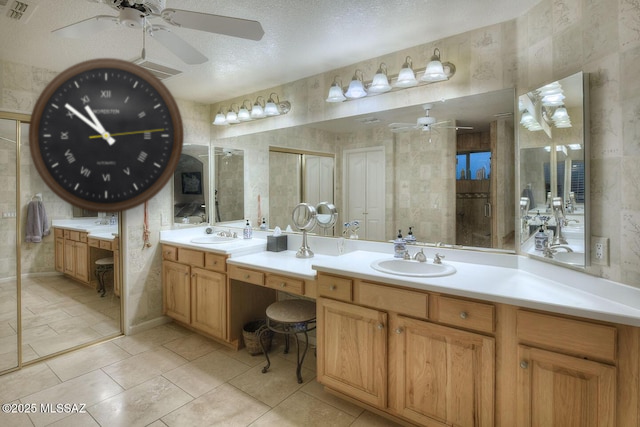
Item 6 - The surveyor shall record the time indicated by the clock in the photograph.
10:51:14
